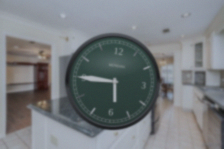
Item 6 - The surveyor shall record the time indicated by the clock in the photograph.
5:45
